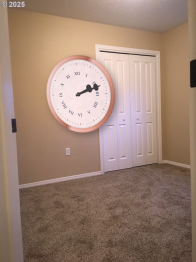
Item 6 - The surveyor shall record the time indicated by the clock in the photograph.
2:12
